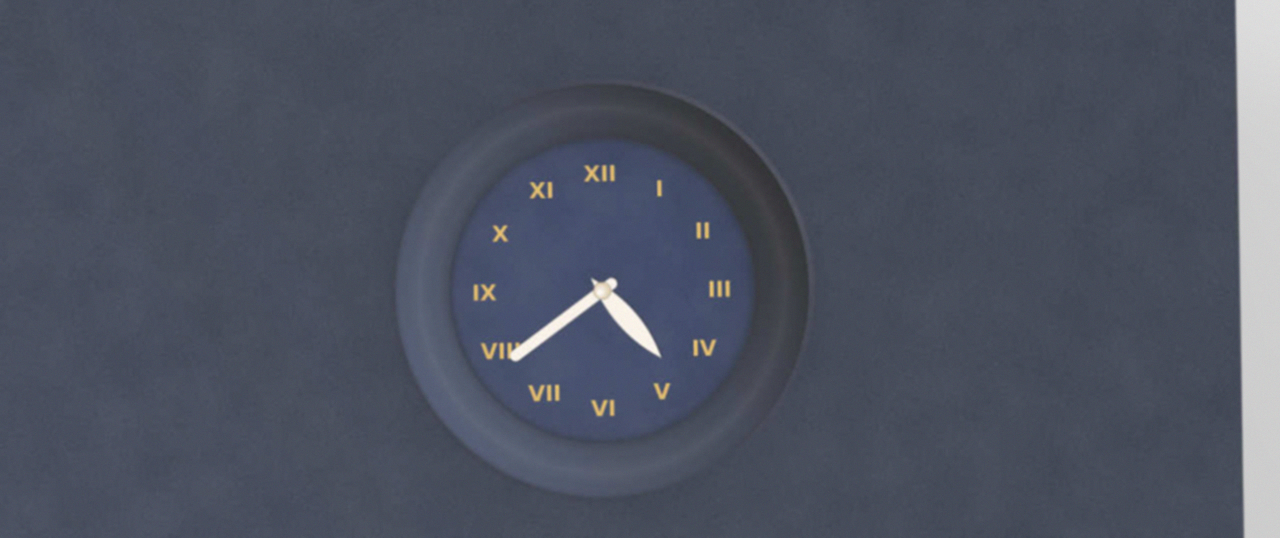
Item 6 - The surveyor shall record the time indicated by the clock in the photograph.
4:39
